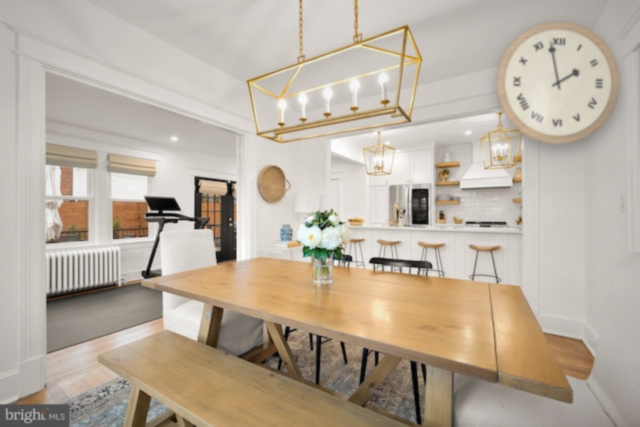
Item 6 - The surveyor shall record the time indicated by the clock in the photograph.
1:58
